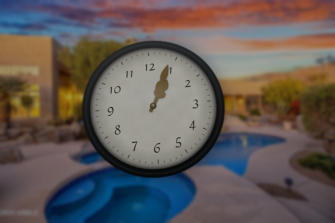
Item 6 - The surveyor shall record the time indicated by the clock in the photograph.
1:04
